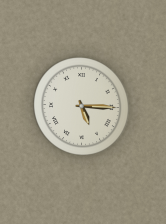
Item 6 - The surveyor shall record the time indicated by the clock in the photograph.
5:15
